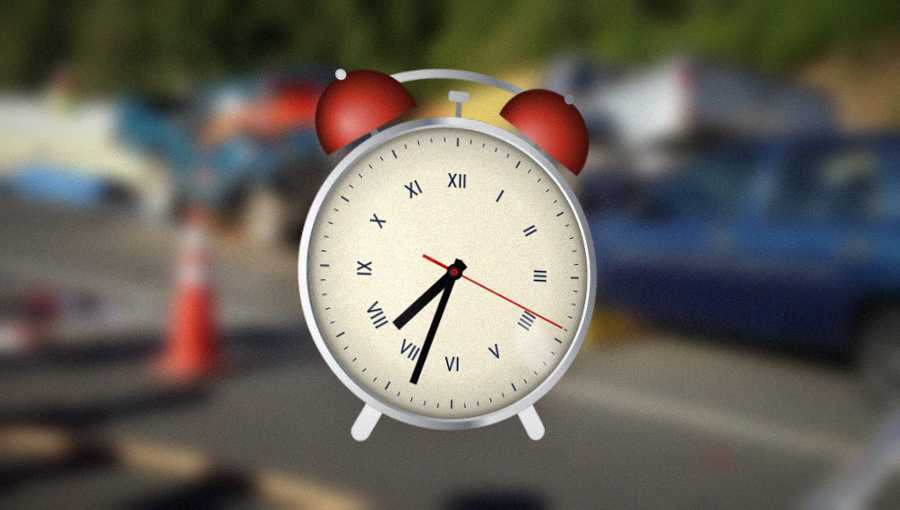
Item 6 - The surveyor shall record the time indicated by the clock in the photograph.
7:33:19
